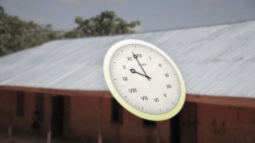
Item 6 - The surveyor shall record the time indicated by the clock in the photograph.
9:58
